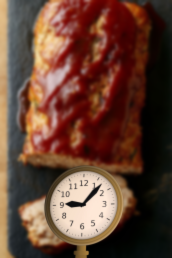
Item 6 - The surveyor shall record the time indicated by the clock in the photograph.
9:07
